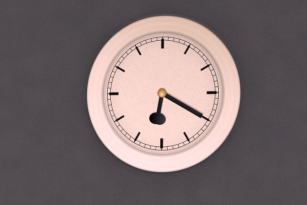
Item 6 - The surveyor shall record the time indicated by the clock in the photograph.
6:20
